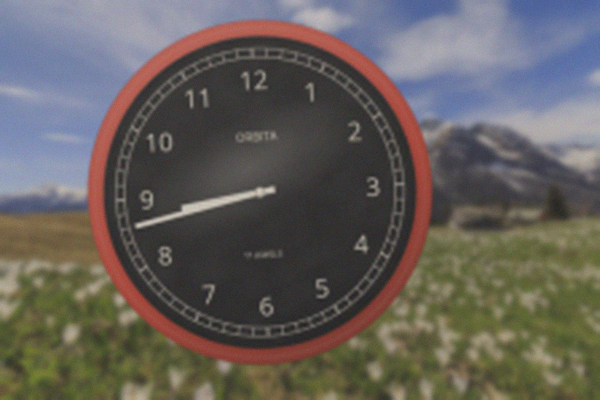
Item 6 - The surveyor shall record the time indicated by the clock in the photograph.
8:43
